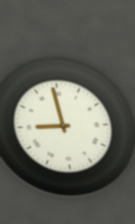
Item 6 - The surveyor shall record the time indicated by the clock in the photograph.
8:59
